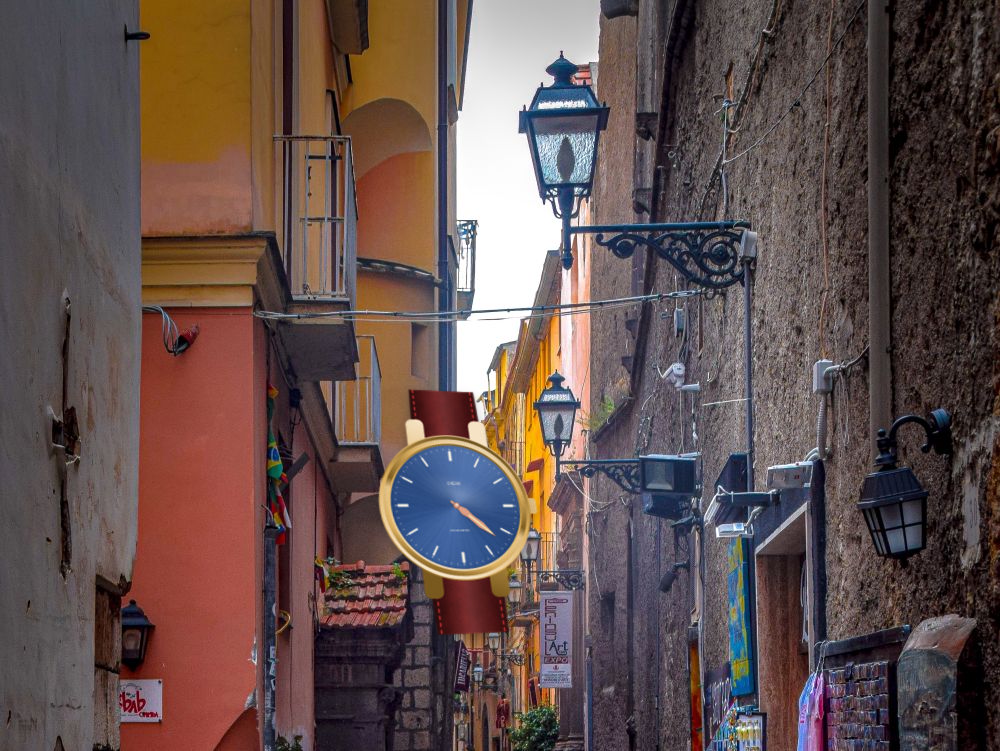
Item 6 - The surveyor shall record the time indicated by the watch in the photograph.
4:22
